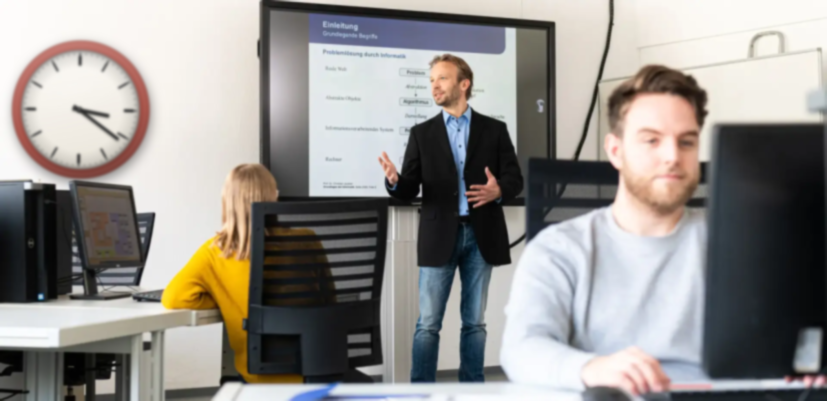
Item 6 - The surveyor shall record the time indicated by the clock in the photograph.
3:21
